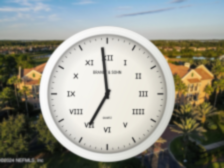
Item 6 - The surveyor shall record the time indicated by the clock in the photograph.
6:59
